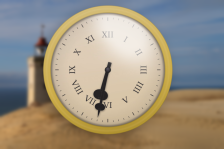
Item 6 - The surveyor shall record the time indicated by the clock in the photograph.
6:32
